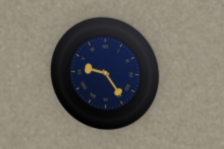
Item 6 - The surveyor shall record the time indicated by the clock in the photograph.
9:24
